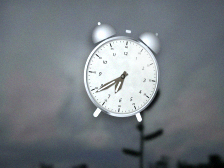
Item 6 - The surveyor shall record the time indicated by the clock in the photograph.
6:39
